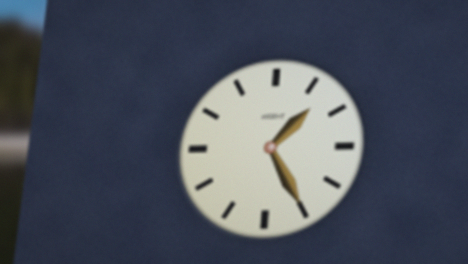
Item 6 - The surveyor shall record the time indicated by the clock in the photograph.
1:25
